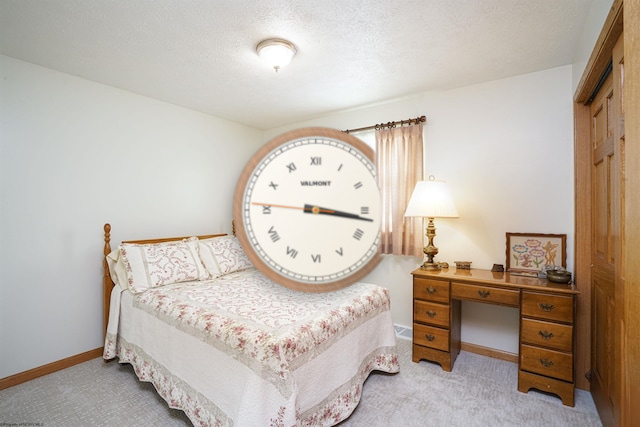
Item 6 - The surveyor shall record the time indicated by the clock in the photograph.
3:16:46
